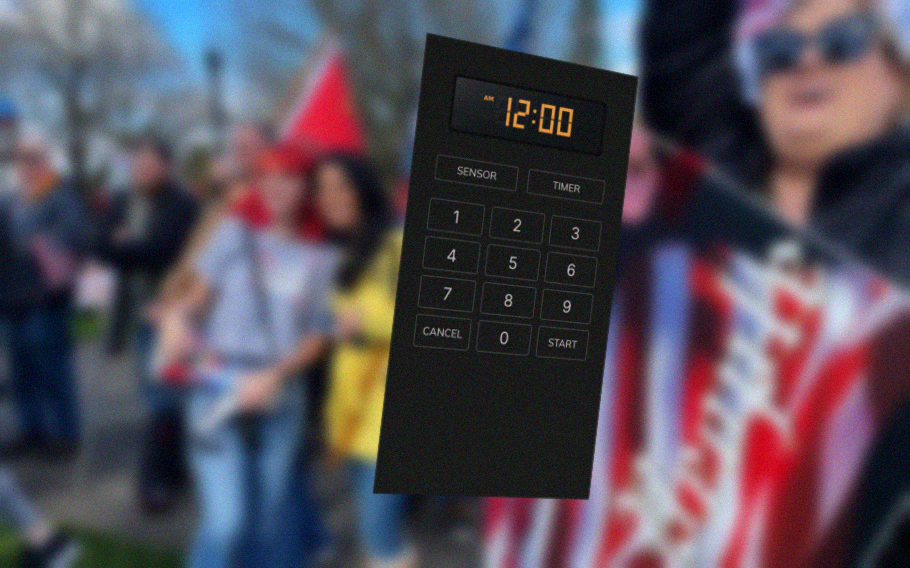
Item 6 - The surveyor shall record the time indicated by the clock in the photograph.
12:00
